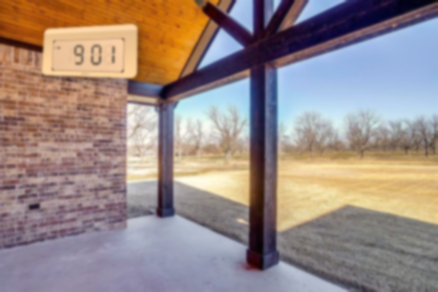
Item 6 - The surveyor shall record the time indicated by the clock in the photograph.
9:01
